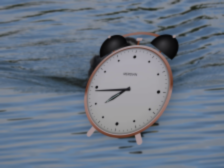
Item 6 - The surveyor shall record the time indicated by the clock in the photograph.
7:44
